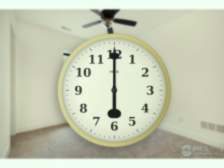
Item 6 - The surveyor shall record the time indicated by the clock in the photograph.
6:00
